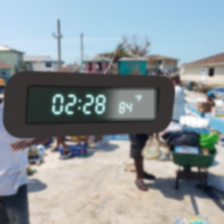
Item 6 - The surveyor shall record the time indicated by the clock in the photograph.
2:28
